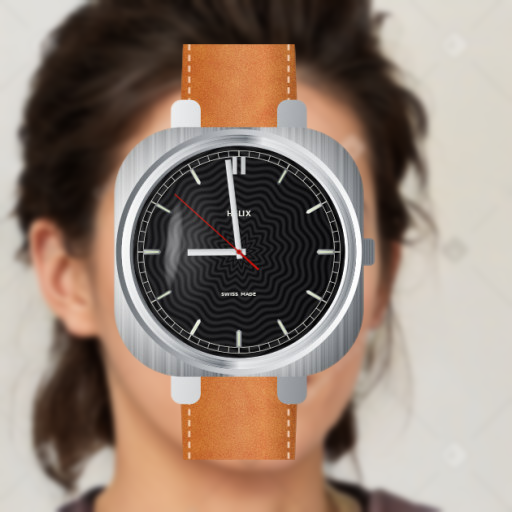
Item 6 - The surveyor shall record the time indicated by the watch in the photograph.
8:58:52
